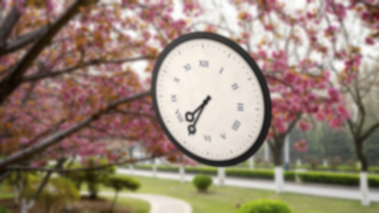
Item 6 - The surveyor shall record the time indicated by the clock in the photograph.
7:35
